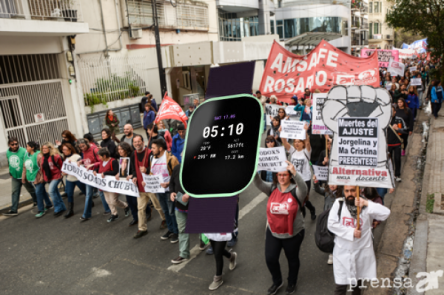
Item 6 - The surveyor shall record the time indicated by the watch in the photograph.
5:10
